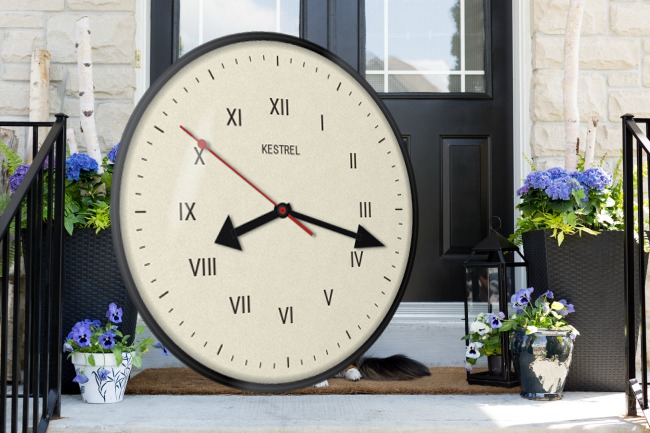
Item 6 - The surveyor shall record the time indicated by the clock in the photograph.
8:17:51
